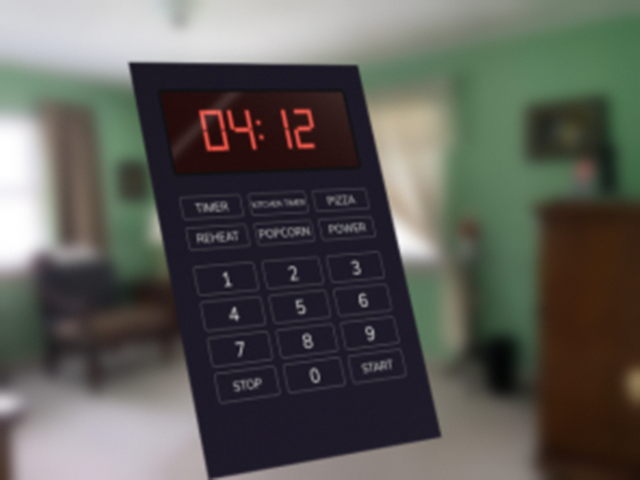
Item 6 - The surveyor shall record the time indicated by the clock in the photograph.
4:12
